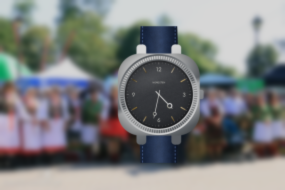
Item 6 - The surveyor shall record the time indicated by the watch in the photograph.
4:32
